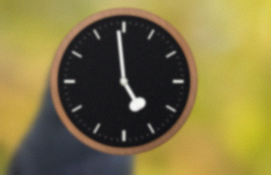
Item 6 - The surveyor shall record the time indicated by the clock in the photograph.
4:59
